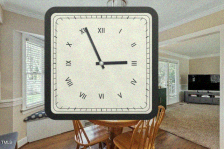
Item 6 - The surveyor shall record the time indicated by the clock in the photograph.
2:56
